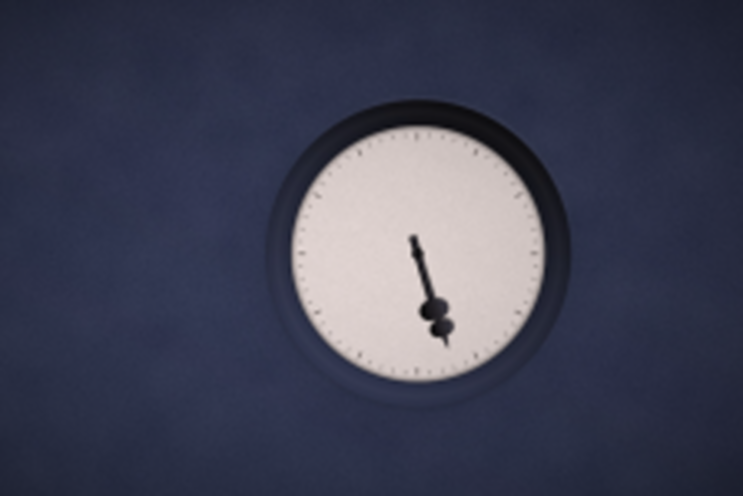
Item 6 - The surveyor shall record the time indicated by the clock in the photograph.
5:27
